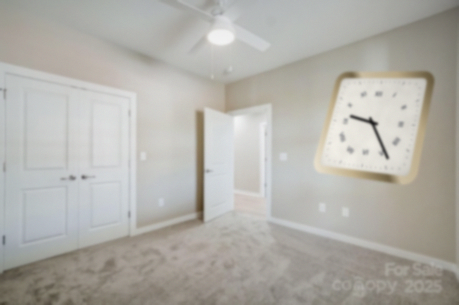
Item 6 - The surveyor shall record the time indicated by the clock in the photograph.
9:24
